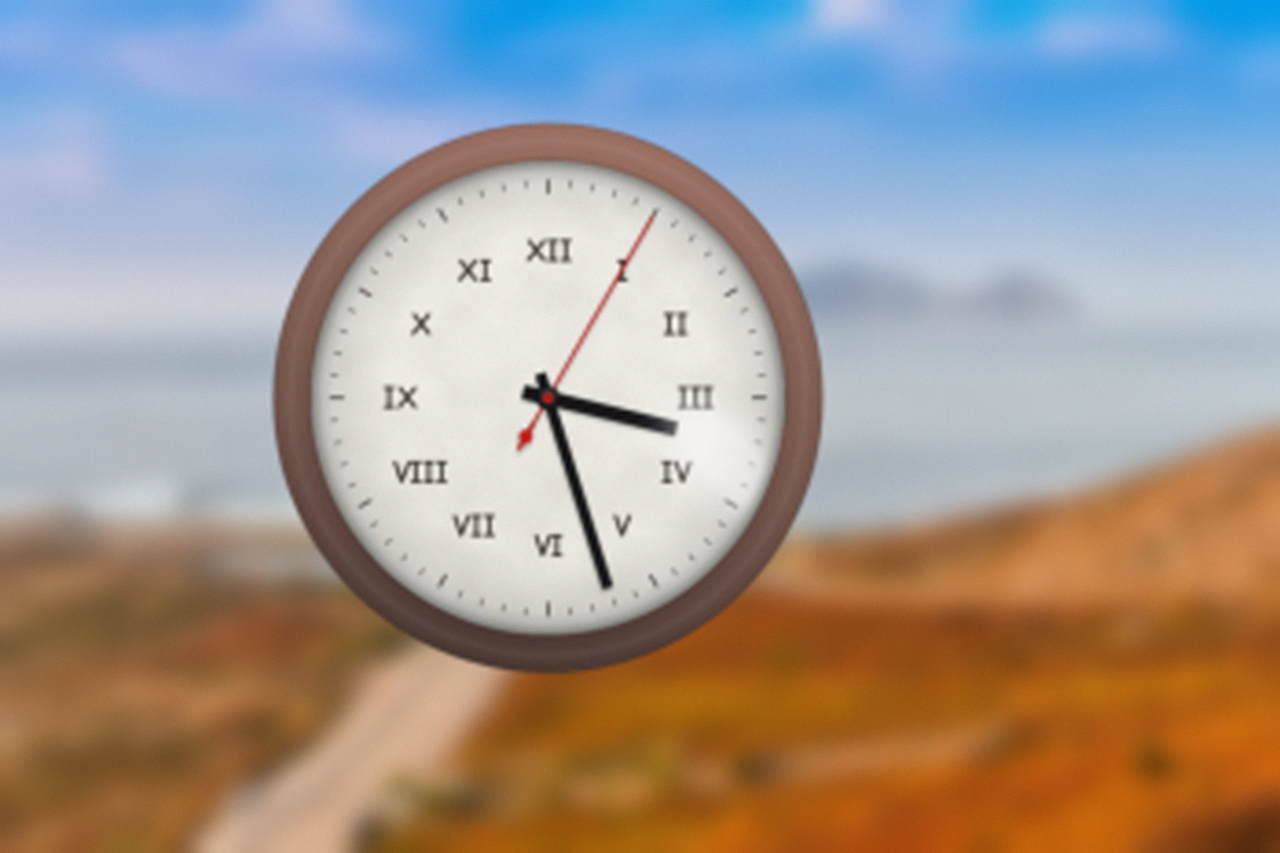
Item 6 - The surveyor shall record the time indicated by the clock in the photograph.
3:27:05
